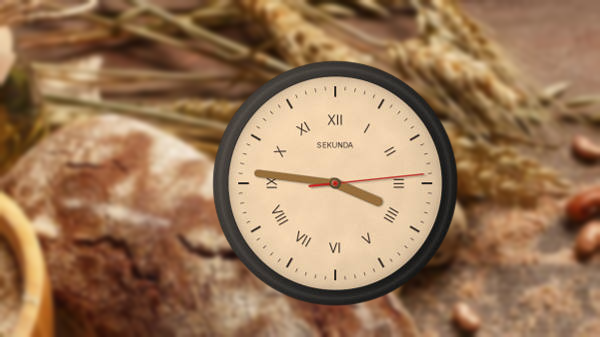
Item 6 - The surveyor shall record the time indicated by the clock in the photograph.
3:46:14
